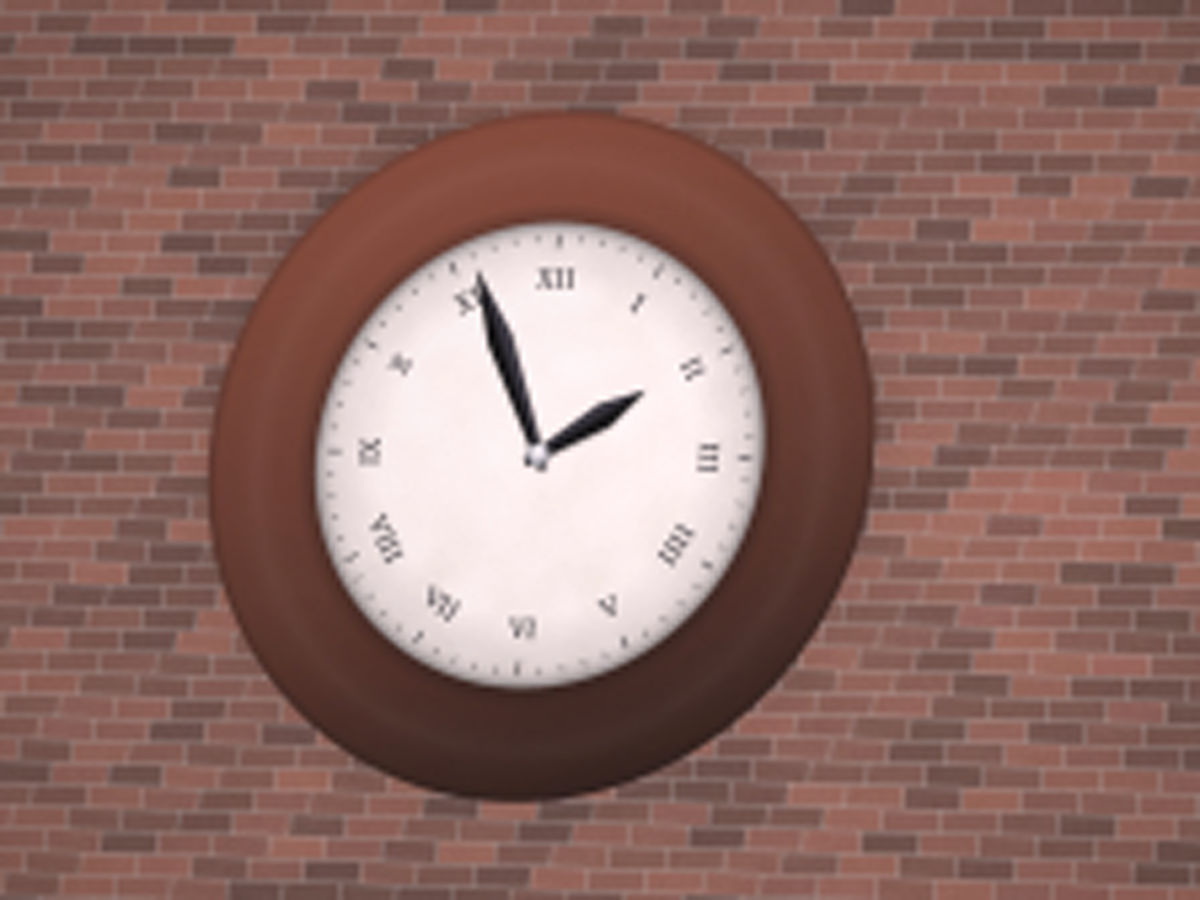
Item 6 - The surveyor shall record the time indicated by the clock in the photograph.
1:56
